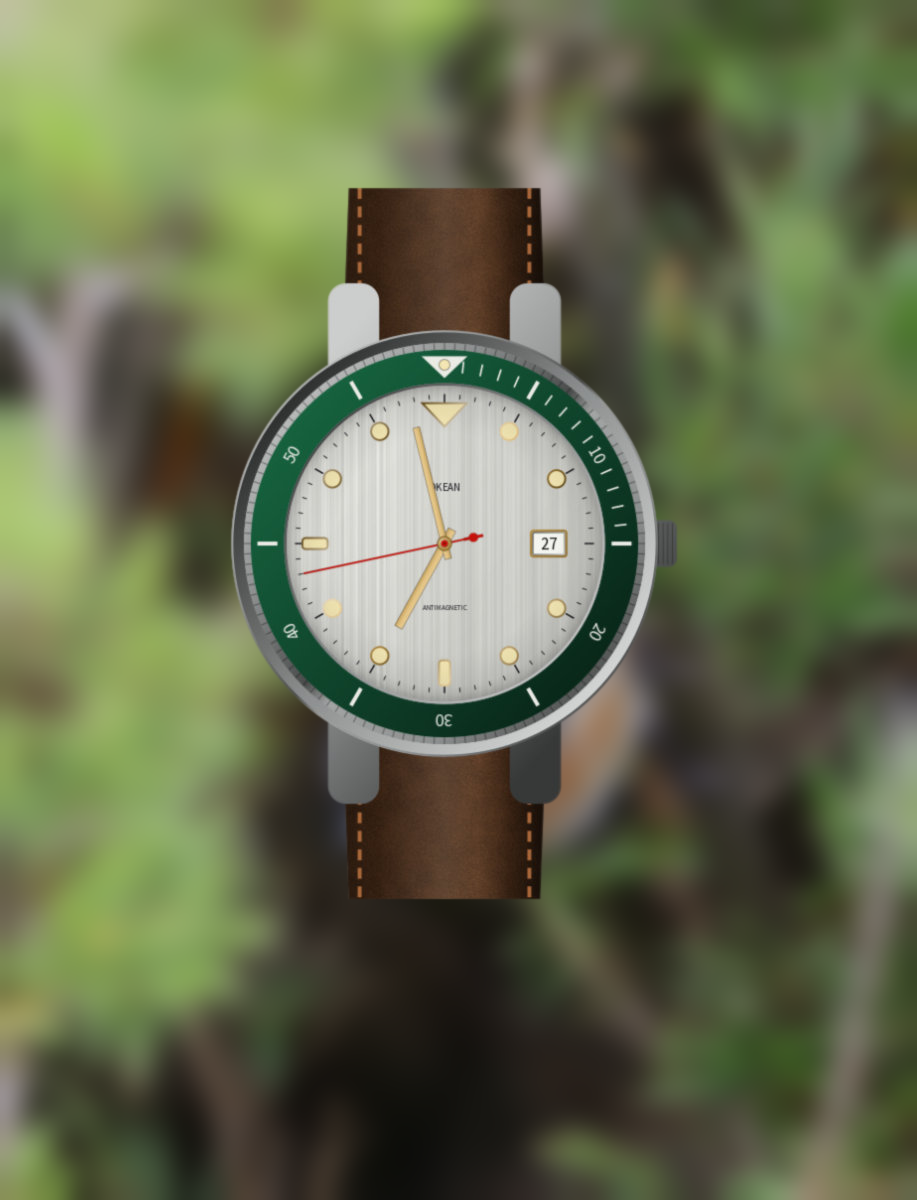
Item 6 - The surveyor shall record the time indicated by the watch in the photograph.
6:57:43
